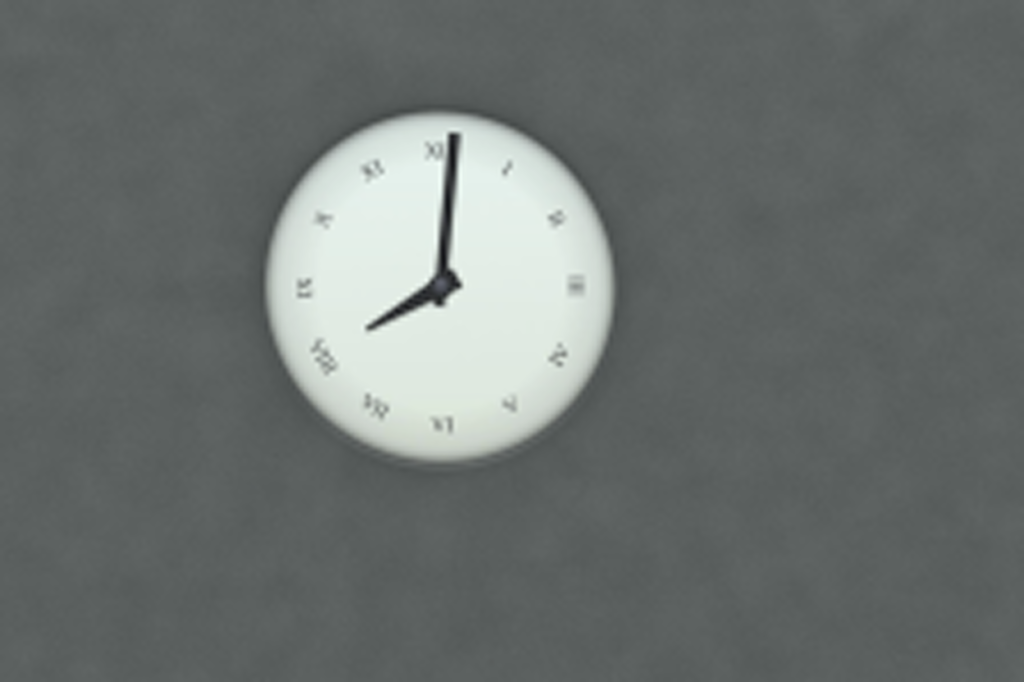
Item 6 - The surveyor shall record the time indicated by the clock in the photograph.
8:01
